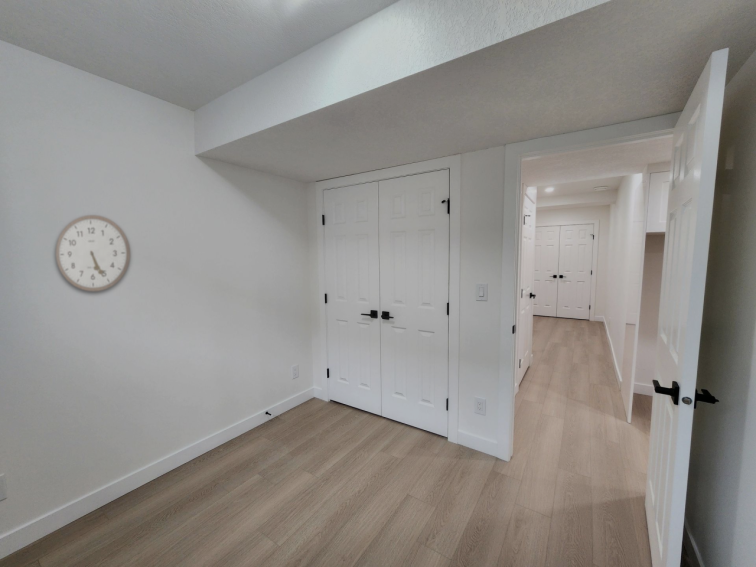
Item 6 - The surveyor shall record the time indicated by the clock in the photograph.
5:26
